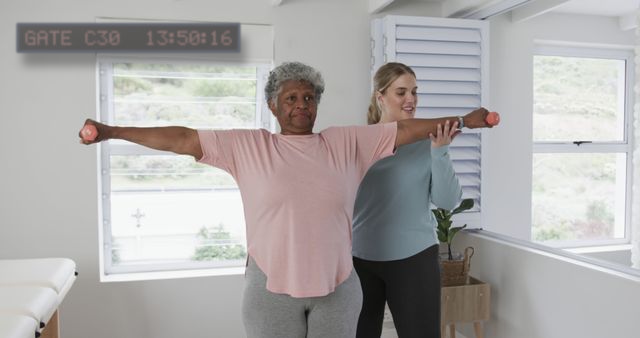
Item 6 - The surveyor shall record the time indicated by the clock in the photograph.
13:50:16
